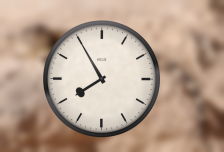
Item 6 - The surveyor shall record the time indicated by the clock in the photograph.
7:55
